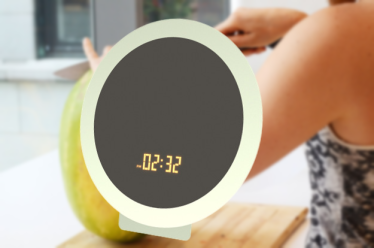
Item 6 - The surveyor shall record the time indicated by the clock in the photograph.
2:32
